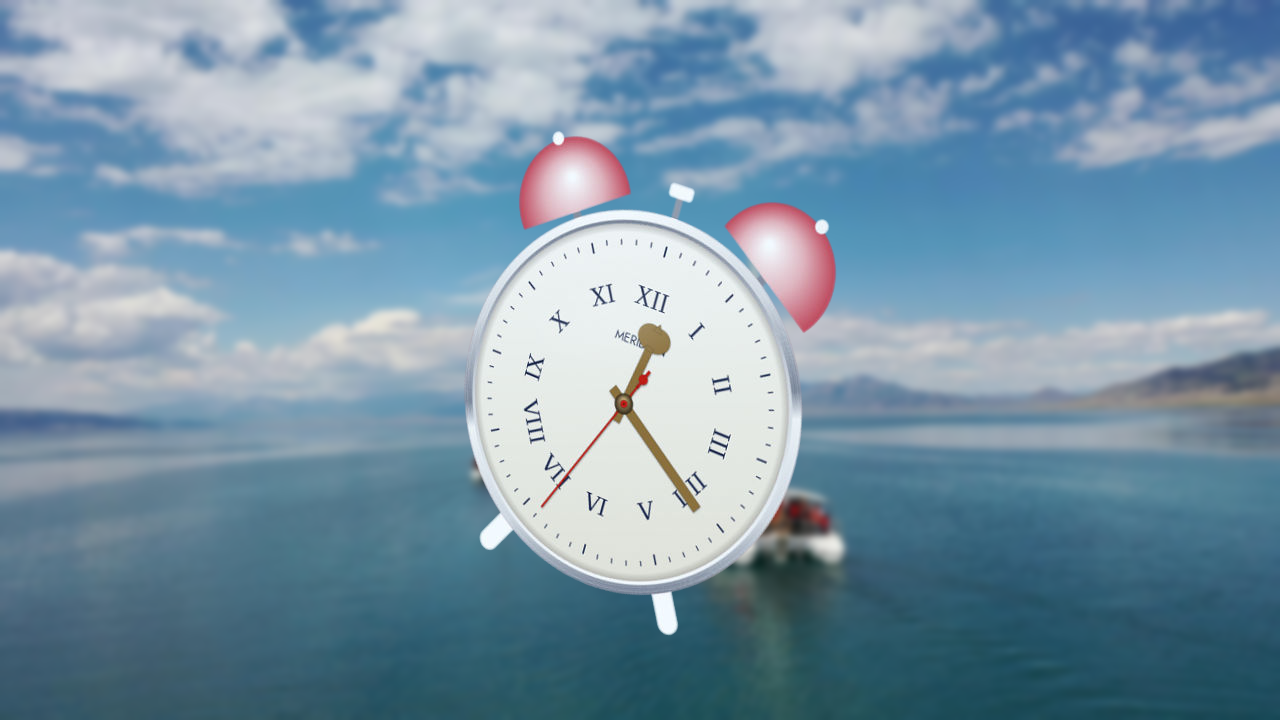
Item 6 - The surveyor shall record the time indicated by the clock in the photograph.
12:20:34
